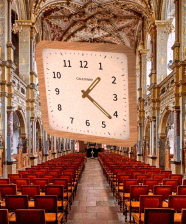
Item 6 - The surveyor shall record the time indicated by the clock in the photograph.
1:22
